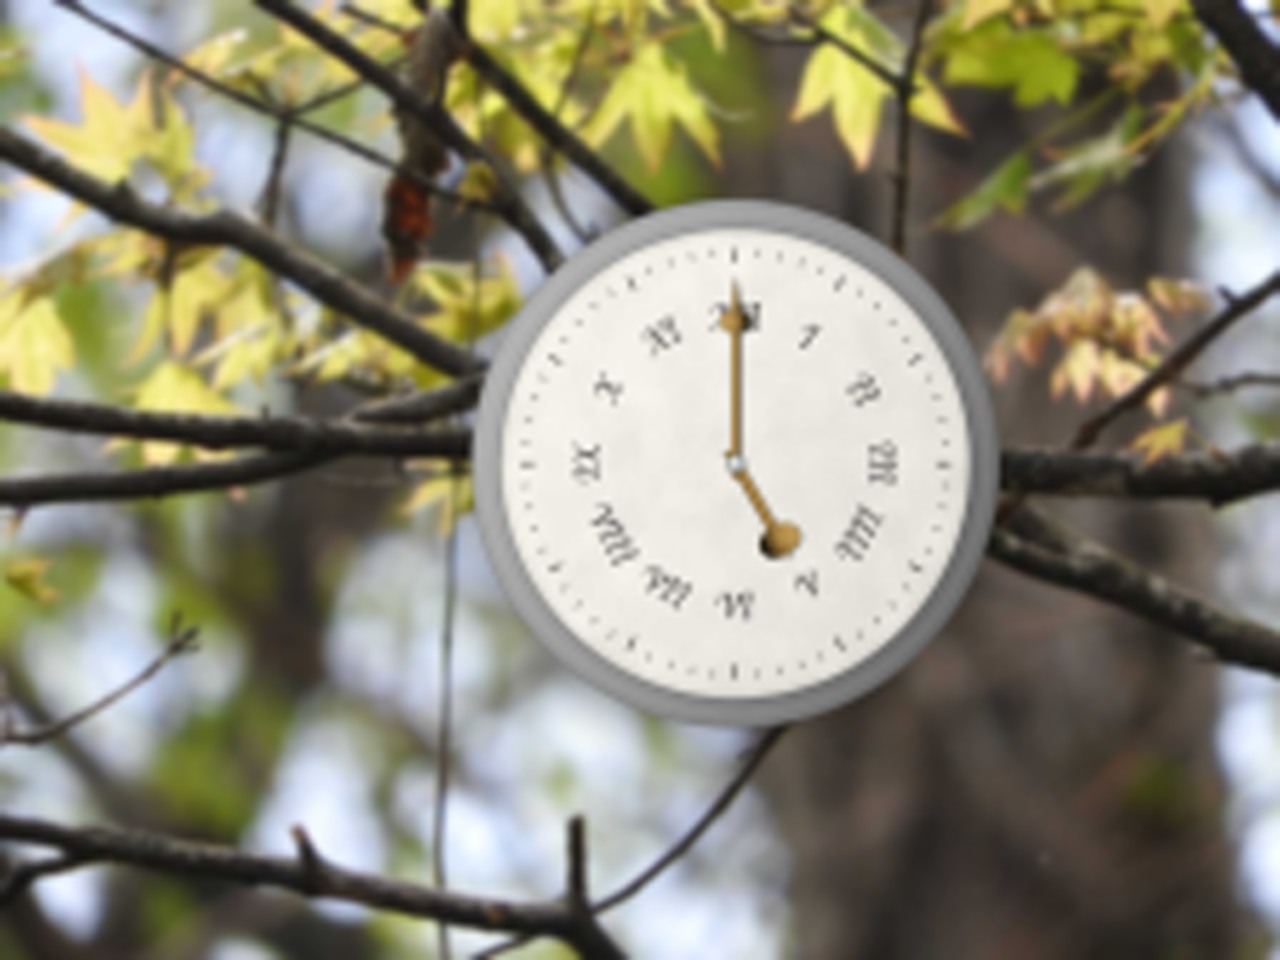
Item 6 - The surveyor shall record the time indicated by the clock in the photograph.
5:00
